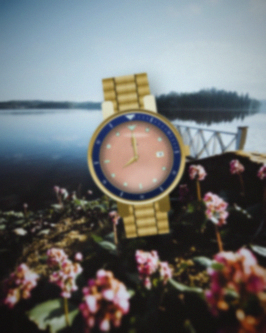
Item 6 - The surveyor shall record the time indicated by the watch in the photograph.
8:00
